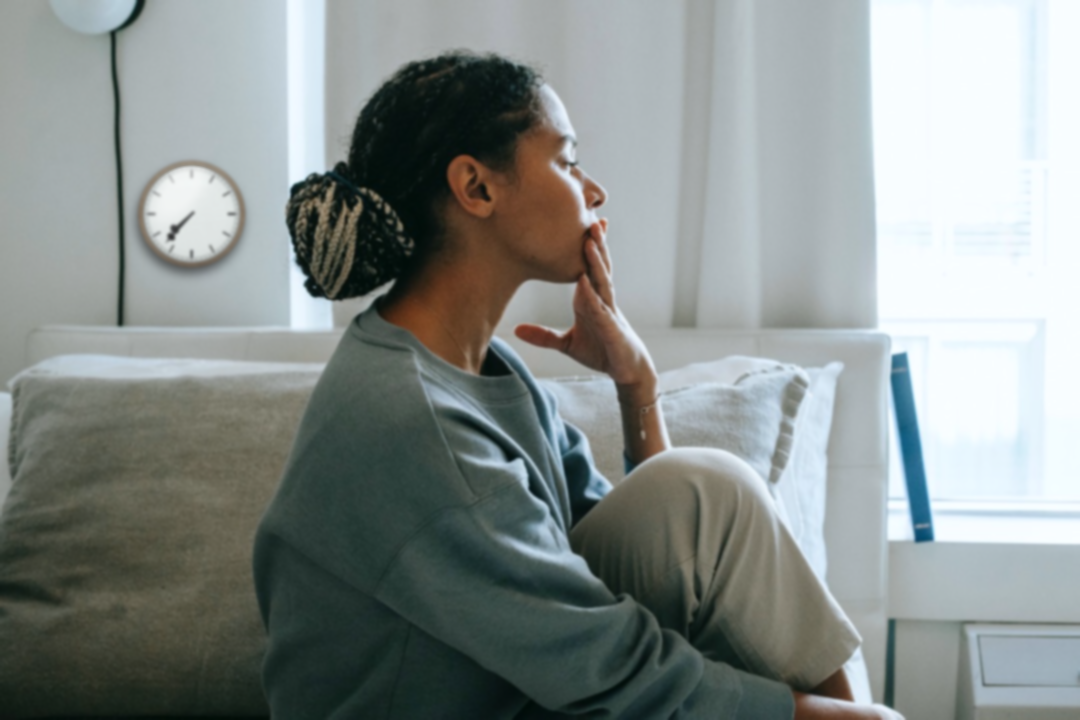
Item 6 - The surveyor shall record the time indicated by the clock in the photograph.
7:37
